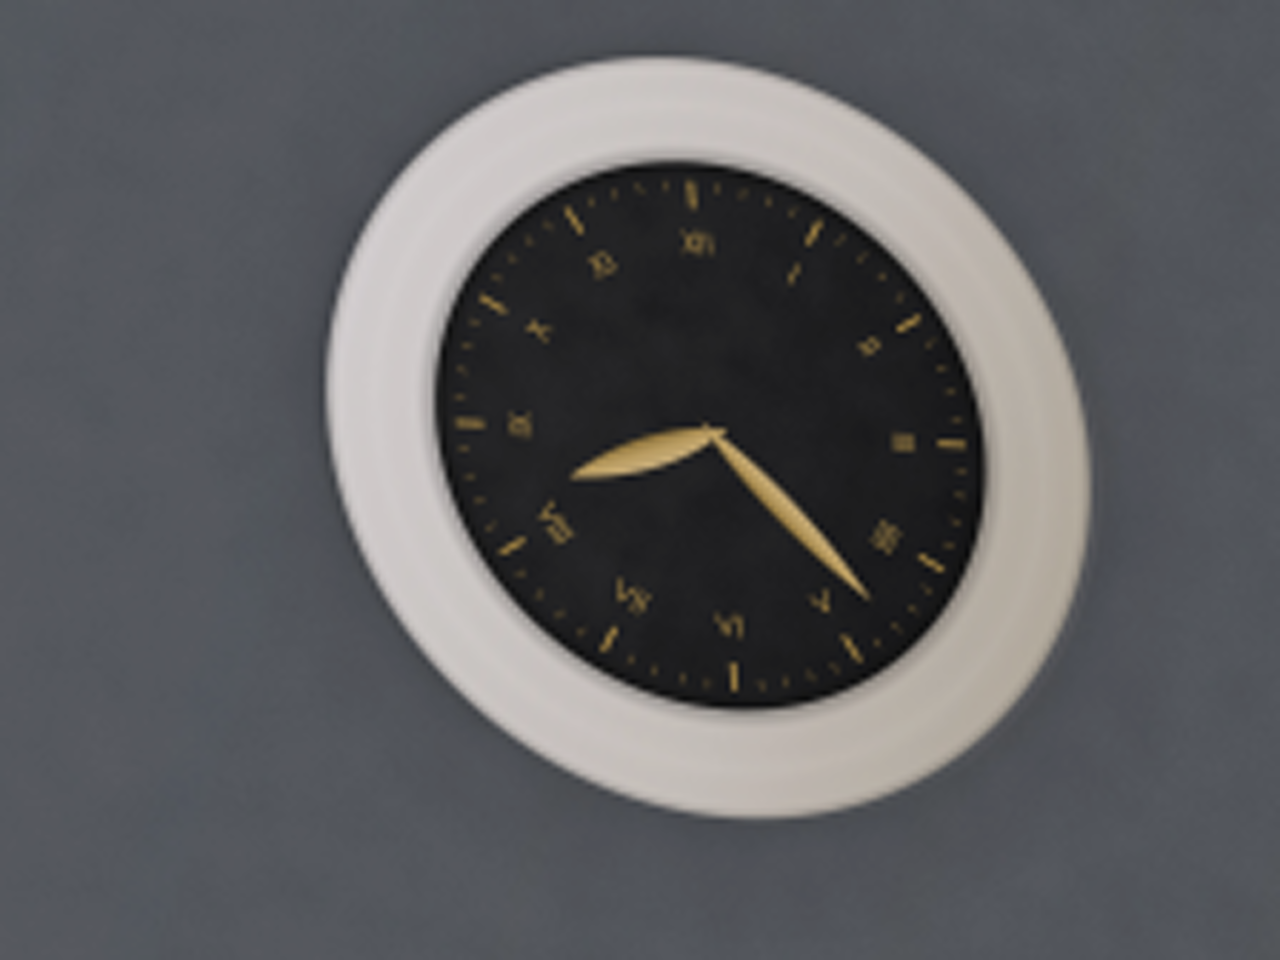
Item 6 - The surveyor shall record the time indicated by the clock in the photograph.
8:23
